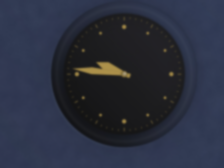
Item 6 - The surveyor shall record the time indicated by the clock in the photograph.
9:46
